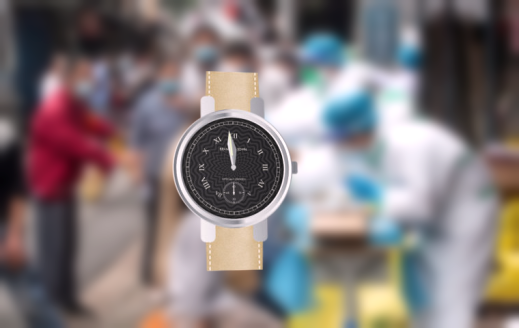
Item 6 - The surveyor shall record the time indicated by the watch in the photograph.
11:59
